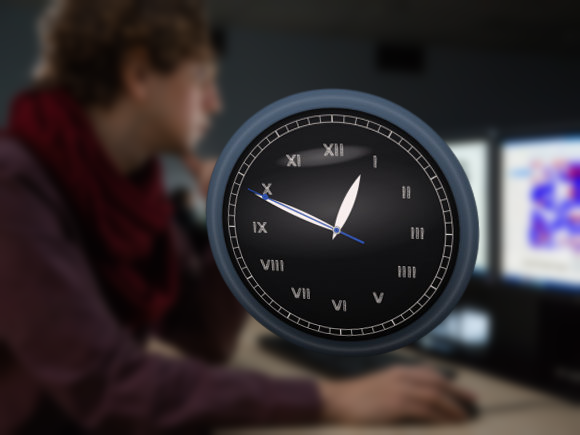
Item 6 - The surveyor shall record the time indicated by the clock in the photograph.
12:48:49
